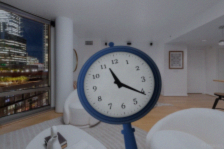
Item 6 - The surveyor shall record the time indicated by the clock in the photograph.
11:21
